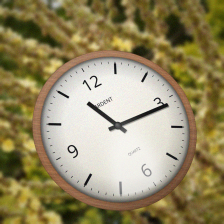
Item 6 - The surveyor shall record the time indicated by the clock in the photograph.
11:16
